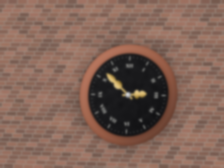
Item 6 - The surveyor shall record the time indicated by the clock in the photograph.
2:52
